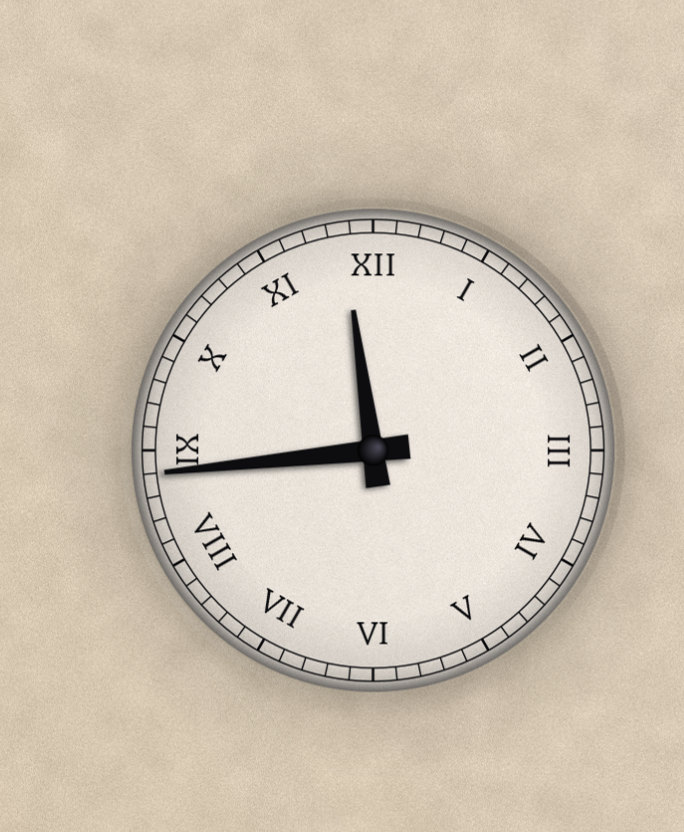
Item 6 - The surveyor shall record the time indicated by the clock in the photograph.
11:44
